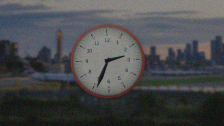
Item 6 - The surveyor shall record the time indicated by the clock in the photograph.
2:34
